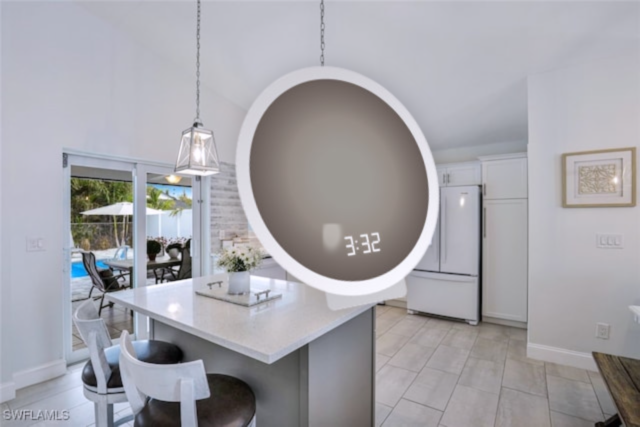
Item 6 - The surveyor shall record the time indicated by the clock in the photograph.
3:32
